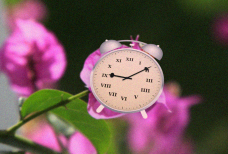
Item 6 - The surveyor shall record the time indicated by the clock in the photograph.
9:09
